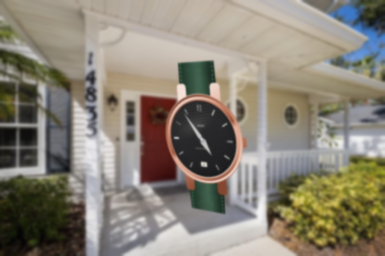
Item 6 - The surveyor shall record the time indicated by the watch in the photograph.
4:54
